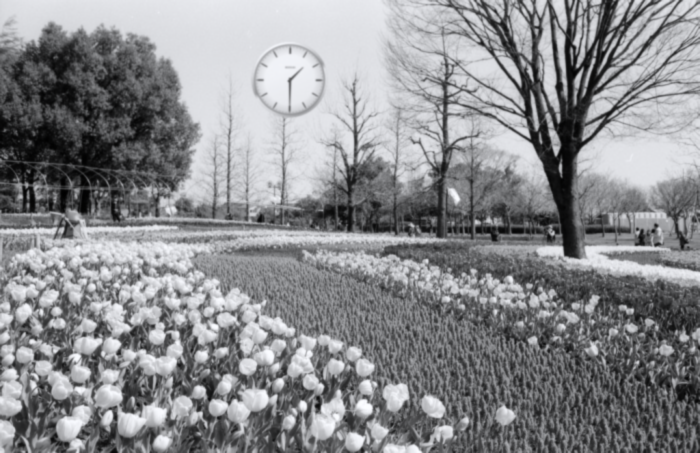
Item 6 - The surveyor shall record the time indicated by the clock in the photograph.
1:30
